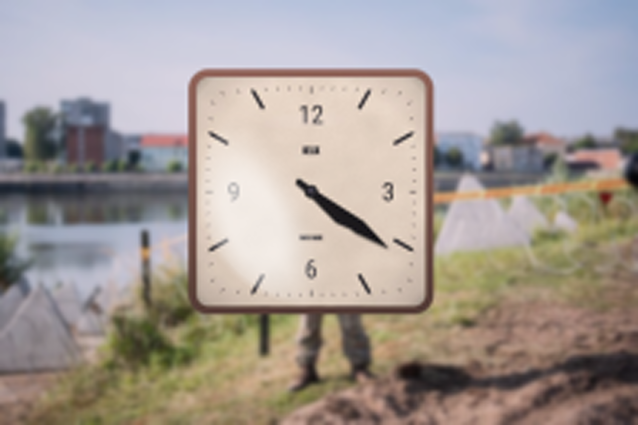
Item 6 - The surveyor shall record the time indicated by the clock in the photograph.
4:21
